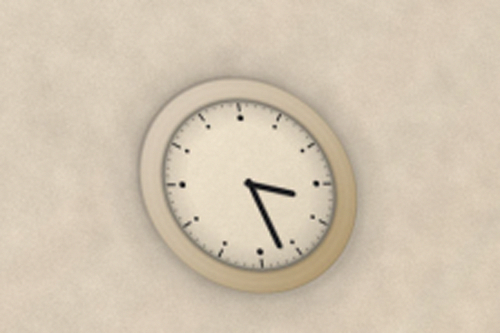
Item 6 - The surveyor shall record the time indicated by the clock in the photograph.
3:27
